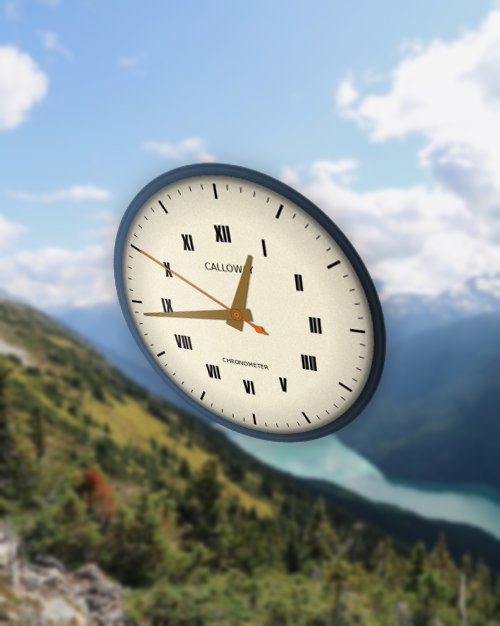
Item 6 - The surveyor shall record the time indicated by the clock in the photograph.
12:43:50
